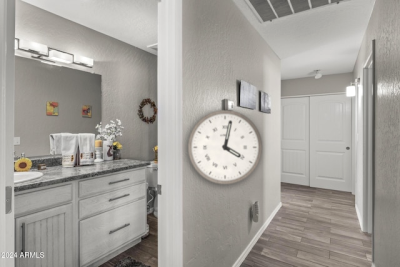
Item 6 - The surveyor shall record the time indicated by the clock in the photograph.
4:02
